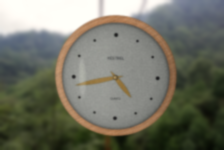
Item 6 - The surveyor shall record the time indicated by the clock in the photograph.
4:43
